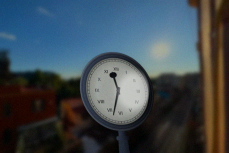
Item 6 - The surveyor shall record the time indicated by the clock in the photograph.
11:33
